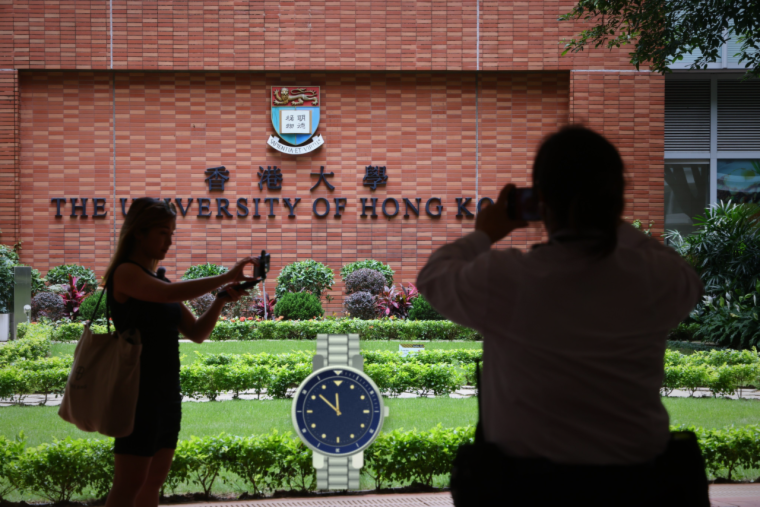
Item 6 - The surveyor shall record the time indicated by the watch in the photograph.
11:52
